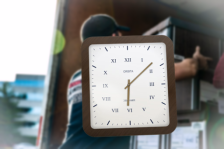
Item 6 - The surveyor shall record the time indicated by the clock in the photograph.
6:08
